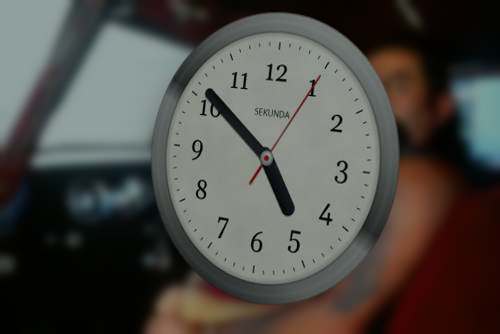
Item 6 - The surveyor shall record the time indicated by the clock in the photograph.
4:51:05
